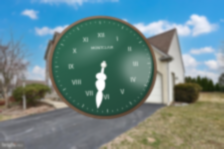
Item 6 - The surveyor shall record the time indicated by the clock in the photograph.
6:32
